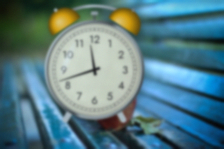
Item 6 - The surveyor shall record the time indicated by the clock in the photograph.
11:42
